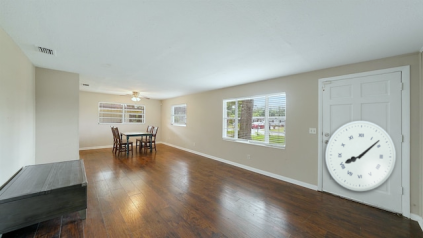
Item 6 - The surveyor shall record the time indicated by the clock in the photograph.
8:08
